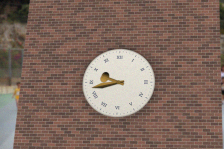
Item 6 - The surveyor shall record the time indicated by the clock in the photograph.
9:43
